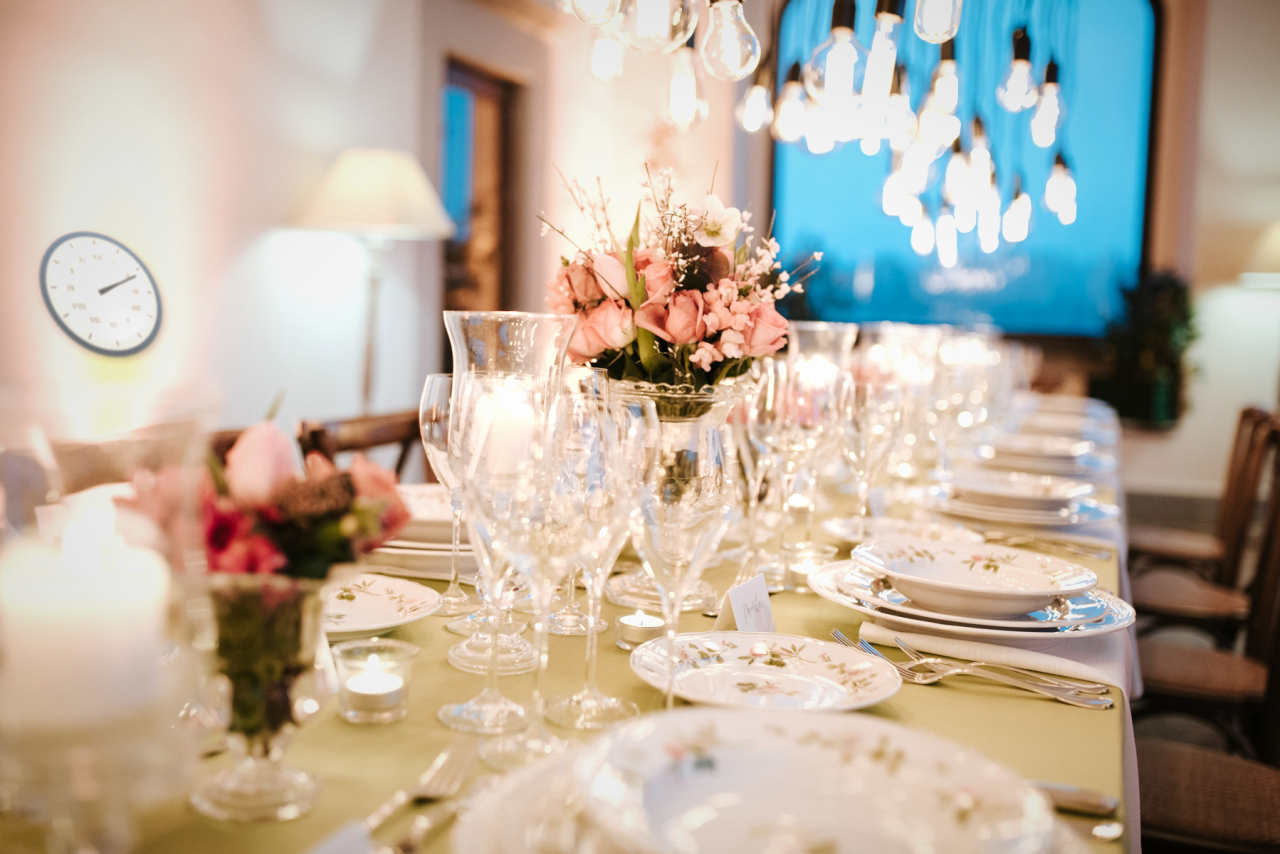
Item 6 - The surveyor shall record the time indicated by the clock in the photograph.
2:11
